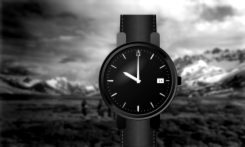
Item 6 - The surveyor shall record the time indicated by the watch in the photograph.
10:00
